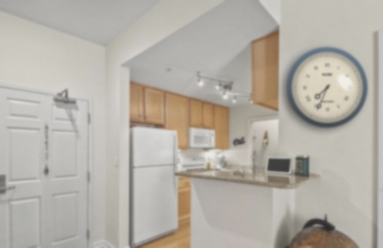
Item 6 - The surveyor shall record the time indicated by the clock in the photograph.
7:34
